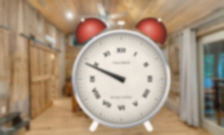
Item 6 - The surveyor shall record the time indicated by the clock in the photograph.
9:49
